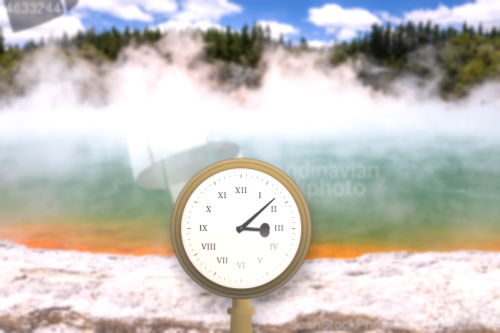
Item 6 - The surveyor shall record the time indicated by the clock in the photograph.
3:08
